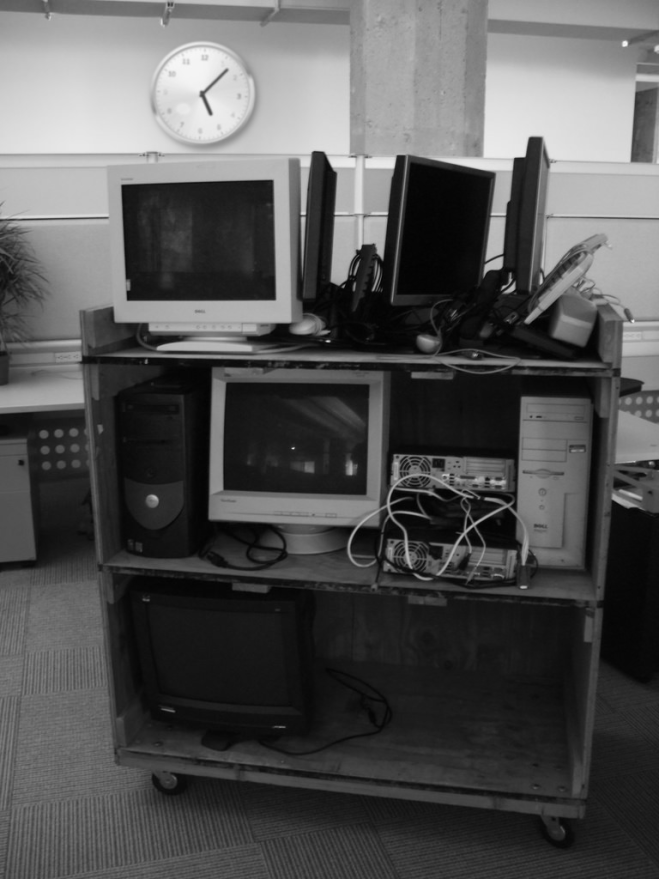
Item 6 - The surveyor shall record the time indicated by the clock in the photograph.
5:07
